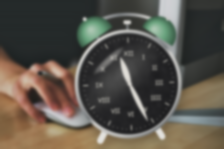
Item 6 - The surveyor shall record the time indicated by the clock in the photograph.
11:26
